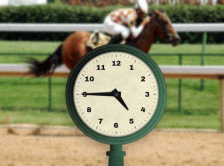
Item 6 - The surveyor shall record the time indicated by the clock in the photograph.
4:45
